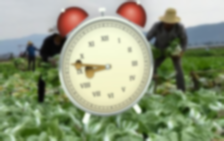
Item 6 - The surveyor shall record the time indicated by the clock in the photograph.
8:47
